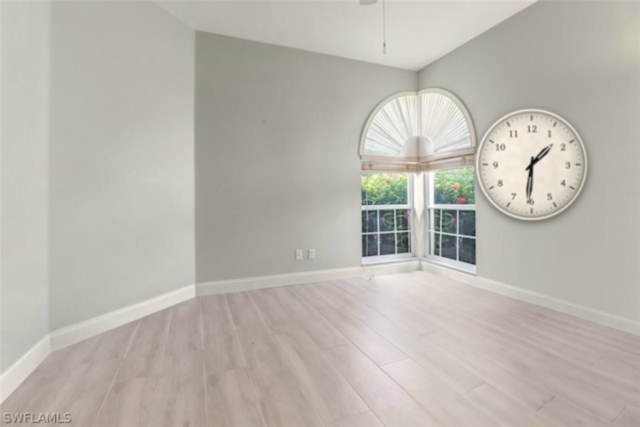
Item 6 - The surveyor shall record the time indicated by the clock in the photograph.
1:31
